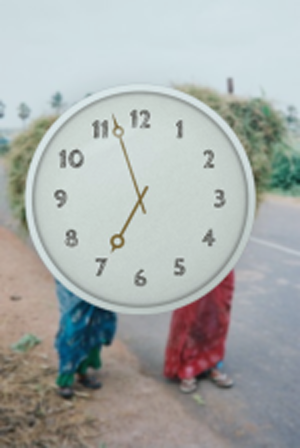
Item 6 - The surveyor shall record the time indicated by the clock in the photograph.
6:57
